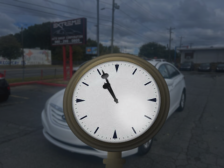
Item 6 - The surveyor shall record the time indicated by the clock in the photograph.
10:56
